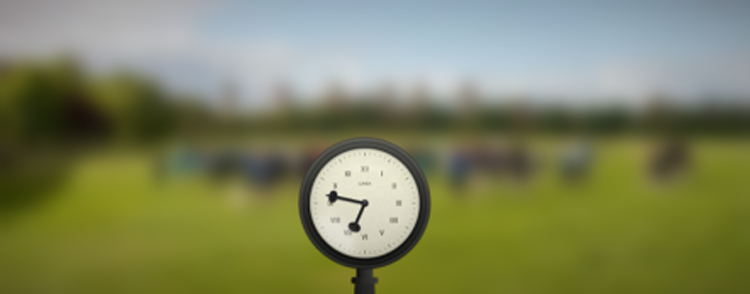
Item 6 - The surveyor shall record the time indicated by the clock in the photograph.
6:47
